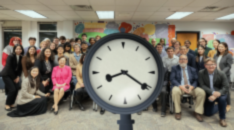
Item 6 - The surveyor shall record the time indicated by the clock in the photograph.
8:21
